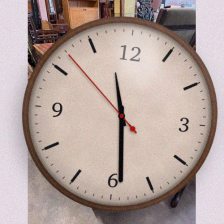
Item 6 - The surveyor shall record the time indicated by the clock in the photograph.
11:28:52
